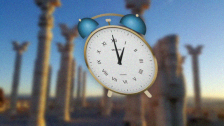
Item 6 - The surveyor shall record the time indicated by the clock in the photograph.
1:00
